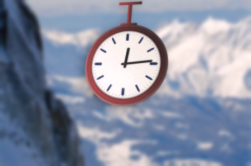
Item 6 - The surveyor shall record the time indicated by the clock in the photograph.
12:14
